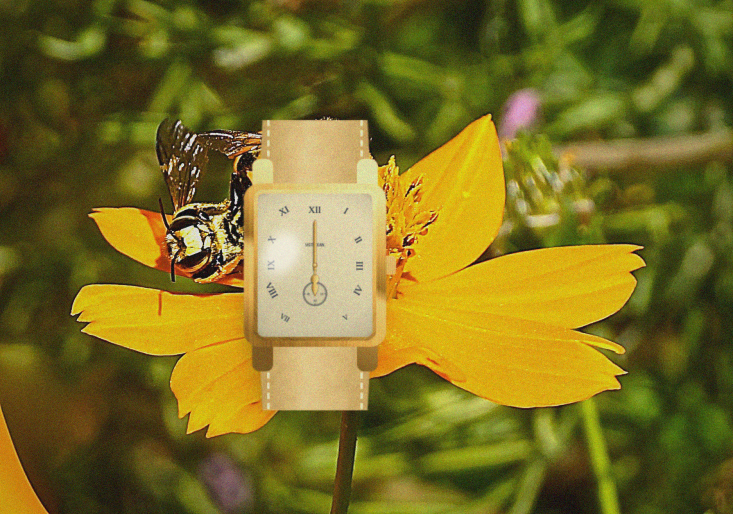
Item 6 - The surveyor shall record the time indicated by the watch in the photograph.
6:00
